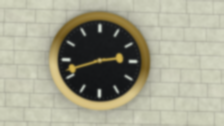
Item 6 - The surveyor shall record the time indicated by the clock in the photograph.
2:42
